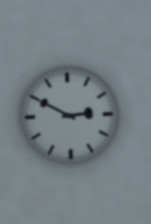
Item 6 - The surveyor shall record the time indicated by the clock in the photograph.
2:50
